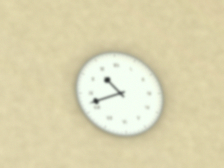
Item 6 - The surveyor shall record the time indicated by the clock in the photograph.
10:42
